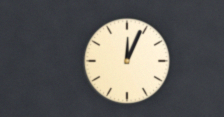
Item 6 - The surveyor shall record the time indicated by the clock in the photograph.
12:04
